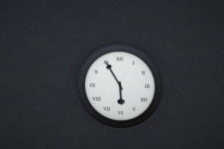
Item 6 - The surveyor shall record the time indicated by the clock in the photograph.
5:55
